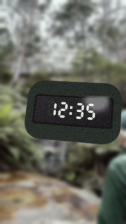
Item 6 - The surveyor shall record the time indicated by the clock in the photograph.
12:35
